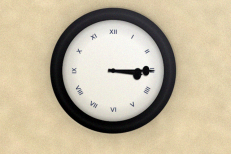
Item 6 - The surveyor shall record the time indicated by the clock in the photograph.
3:15
